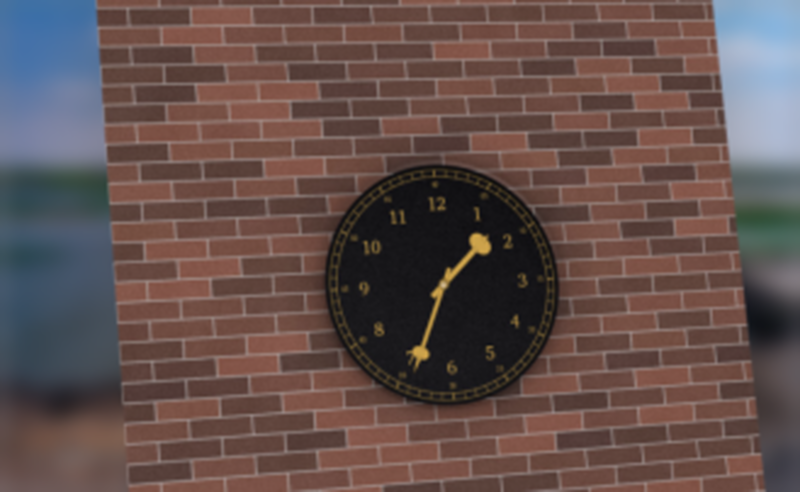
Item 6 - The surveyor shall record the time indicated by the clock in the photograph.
1:34
